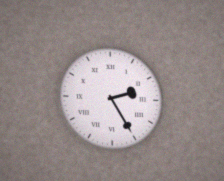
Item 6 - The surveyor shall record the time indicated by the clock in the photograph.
2:25
